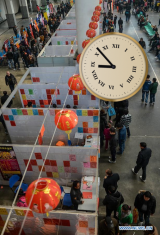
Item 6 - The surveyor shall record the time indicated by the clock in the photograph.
8:52
